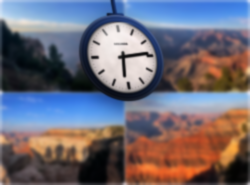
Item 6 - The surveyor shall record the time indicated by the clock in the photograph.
6:14
